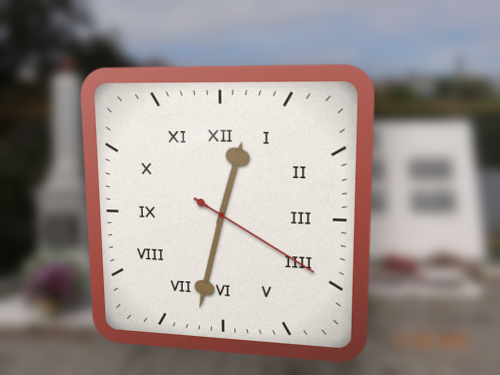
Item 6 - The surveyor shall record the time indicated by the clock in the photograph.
12:32:20
